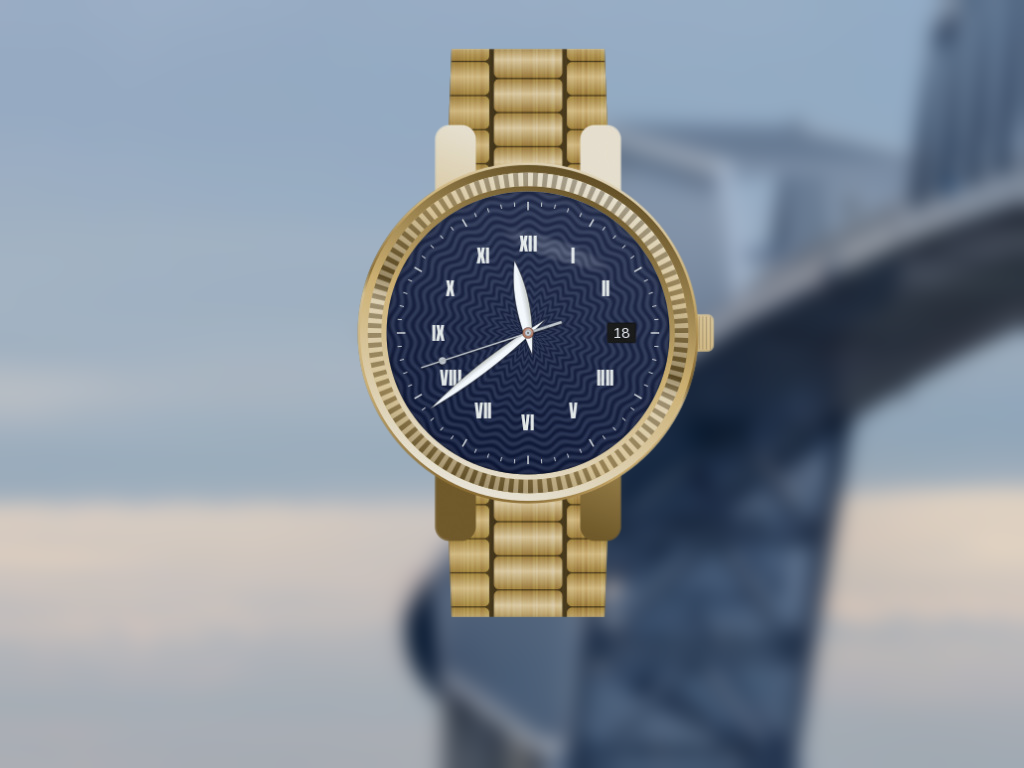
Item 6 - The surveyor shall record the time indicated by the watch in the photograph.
11:38:42
